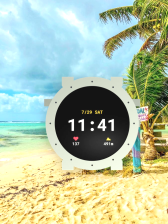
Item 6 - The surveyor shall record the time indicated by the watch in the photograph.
11:41
